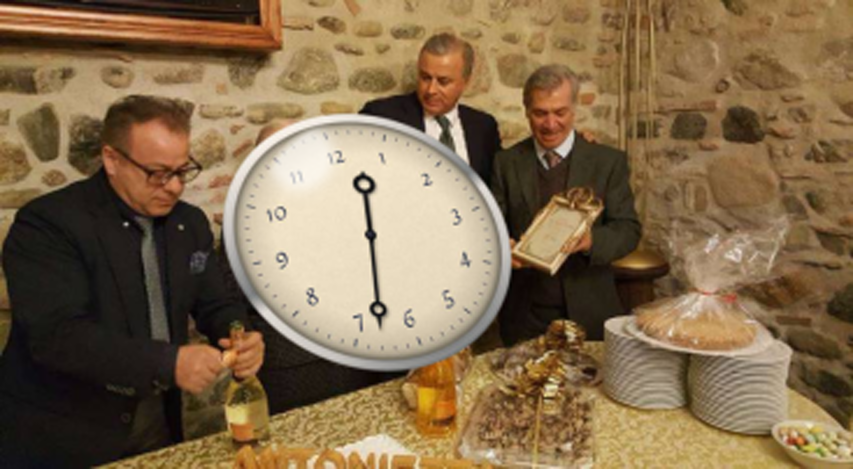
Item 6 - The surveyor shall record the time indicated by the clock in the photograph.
12:33
